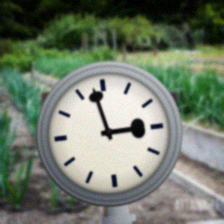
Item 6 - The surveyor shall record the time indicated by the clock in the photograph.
2:58
